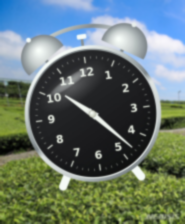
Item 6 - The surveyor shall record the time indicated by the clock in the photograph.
10:23
